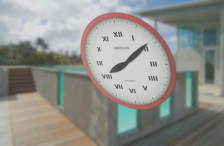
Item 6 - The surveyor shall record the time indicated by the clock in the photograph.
8:09
